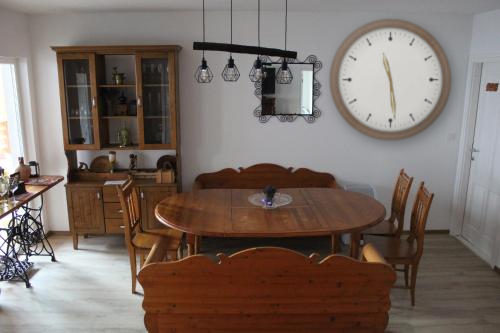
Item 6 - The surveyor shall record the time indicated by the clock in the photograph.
11:29
